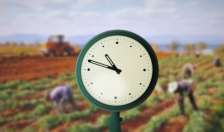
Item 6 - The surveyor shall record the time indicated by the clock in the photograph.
10:48
